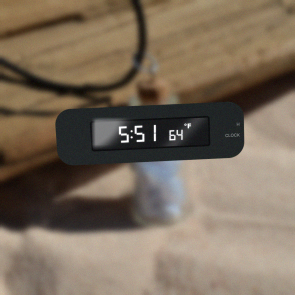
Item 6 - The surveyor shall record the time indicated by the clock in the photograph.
5:51
